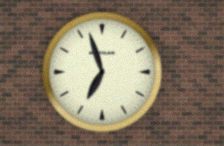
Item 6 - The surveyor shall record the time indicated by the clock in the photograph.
6:57
